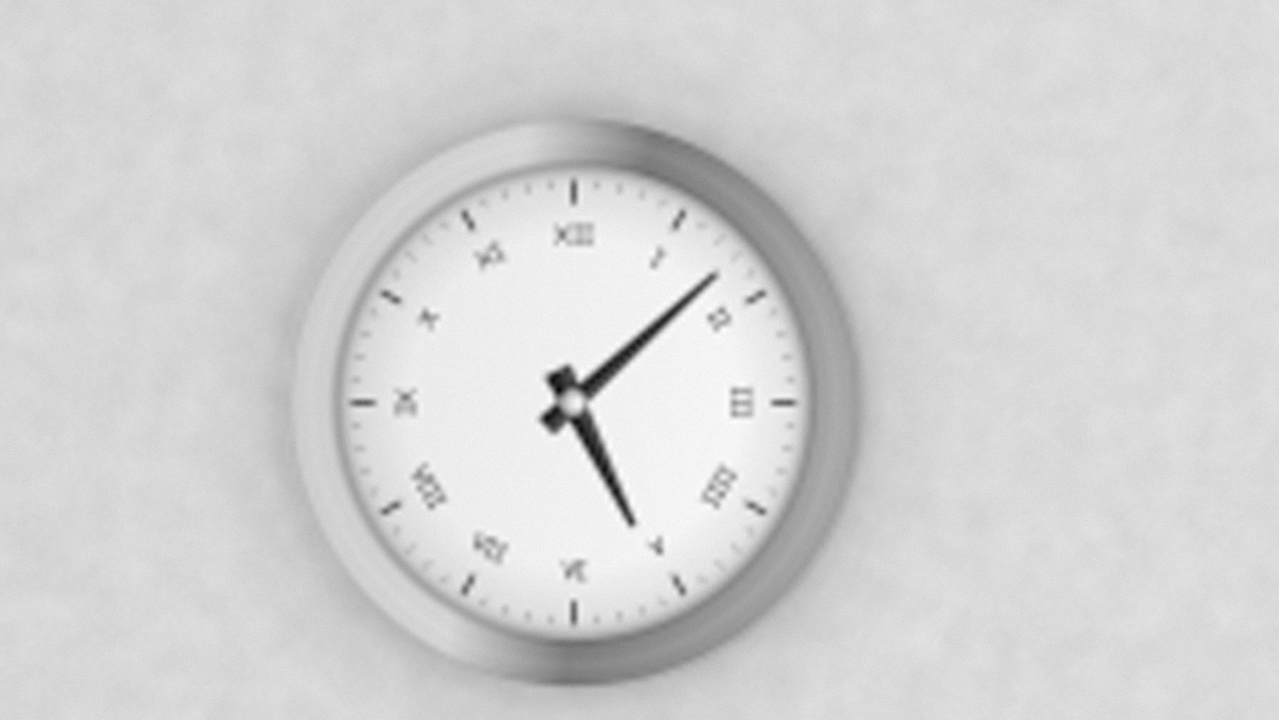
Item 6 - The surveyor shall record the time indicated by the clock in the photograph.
5:08
